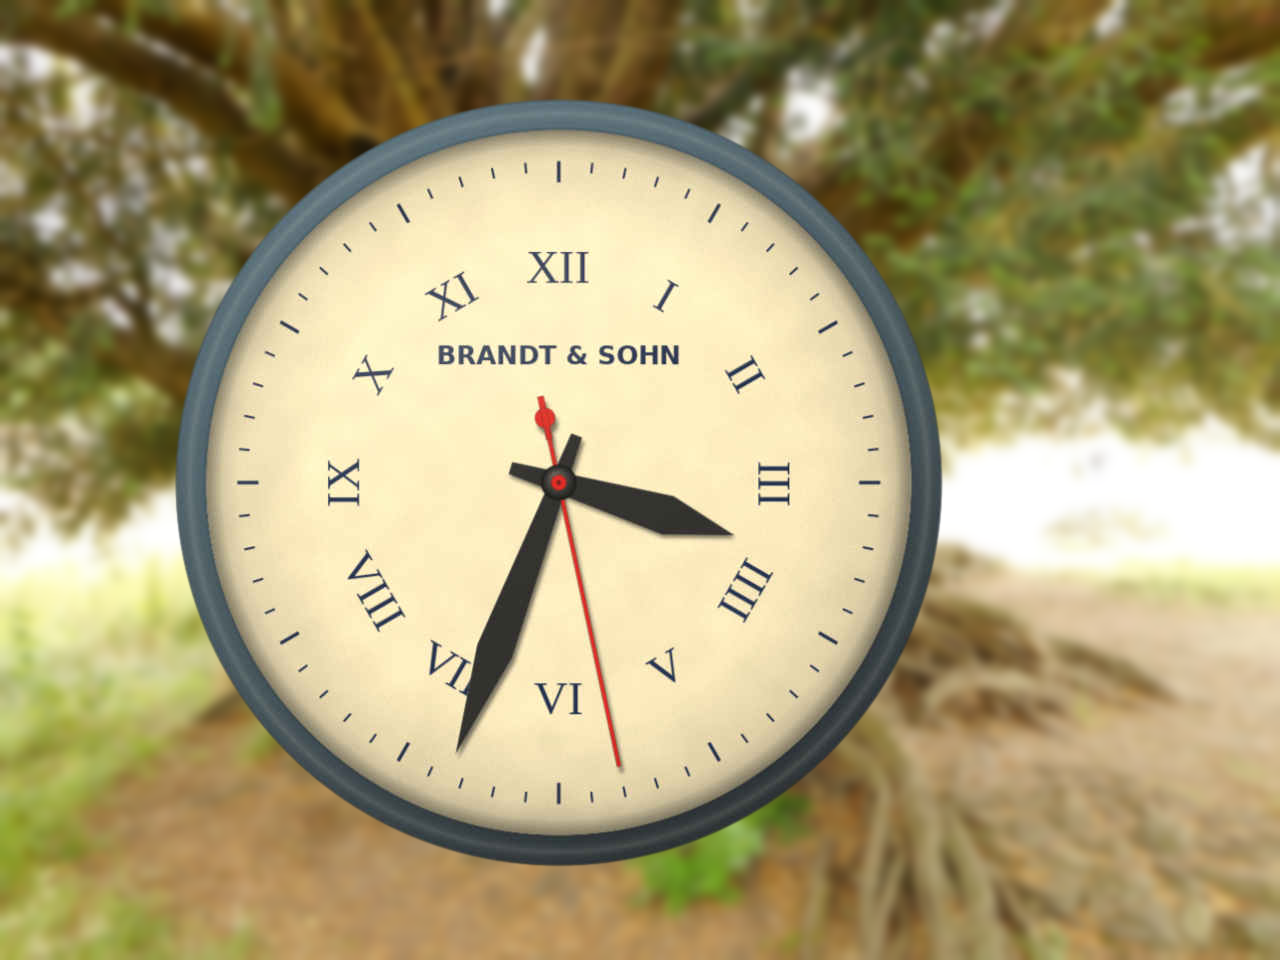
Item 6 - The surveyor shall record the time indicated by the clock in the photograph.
3:33:28
